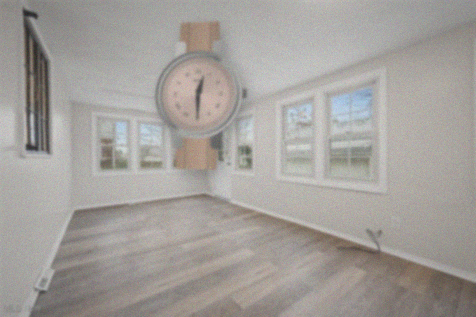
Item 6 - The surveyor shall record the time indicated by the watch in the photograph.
12:30
